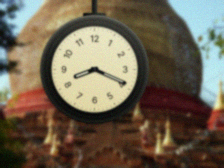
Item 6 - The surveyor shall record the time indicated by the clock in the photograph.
8:19
